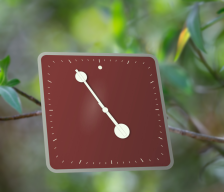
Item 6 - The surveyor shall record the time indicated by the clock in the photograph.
4:55
